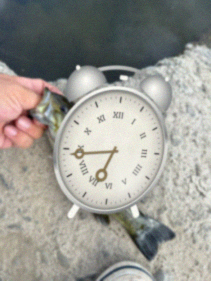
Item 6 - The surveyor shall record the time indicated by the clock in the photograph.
6:44
